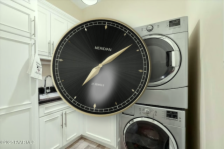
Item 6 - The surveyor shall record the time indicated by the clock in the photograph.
7:08
